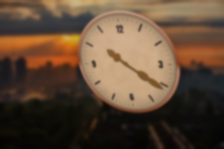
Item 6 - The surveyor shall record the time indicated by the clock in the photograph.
10:21
